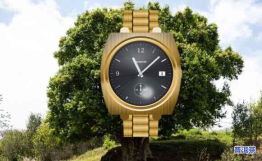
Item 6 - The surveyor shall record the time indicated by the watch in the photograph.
11:08
